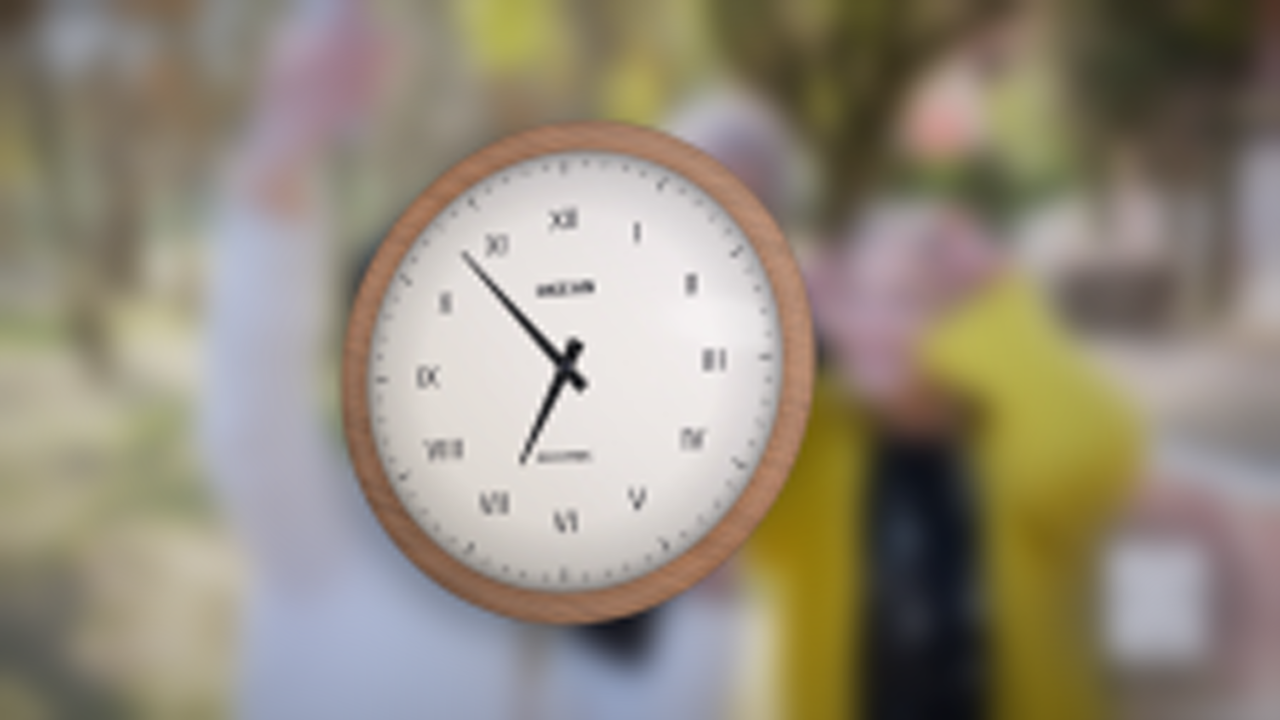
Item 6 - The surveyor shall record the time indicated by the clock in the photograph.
6:53
